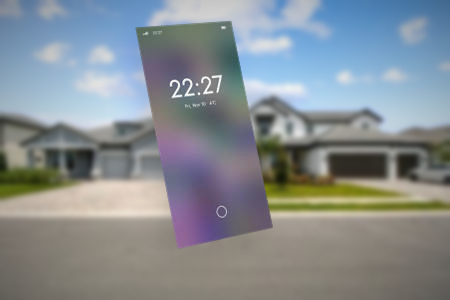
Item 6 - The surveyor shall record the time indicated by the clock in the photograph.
22:27
